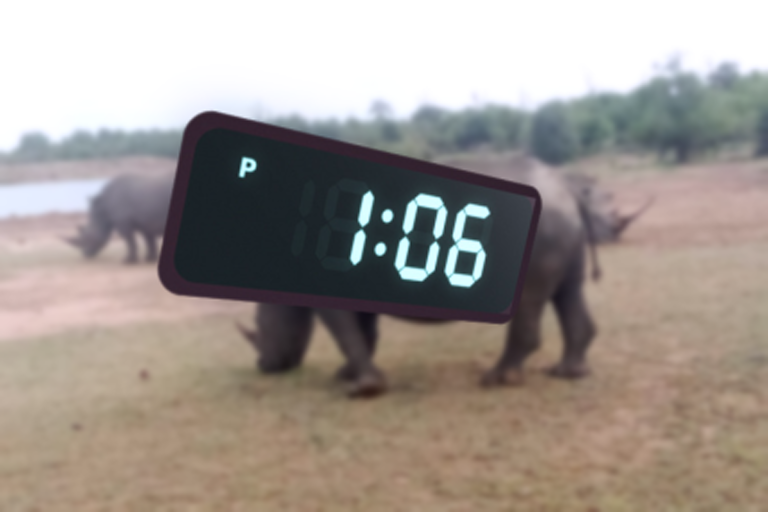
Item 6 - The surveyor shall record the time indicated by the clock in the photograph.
1:06
